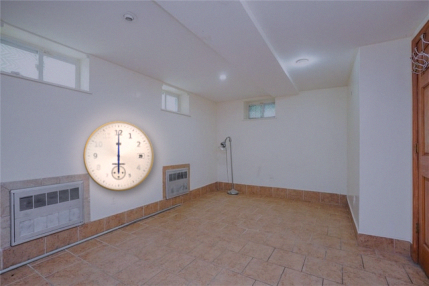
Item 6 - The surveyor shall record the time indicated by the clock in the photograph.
6:00
